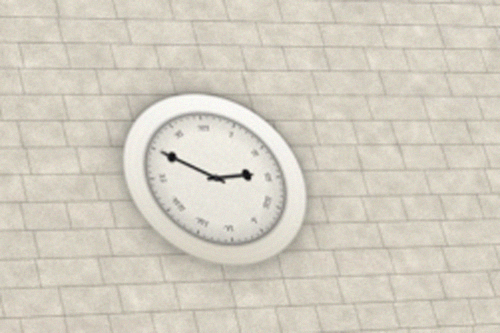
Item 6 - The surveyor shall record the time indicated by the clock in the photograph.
2:50
